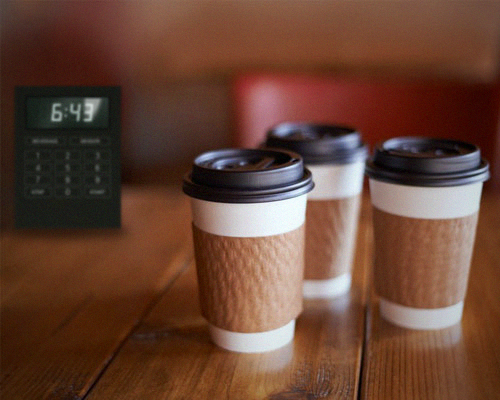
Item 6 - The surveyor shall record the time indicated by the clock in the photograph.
6:43
